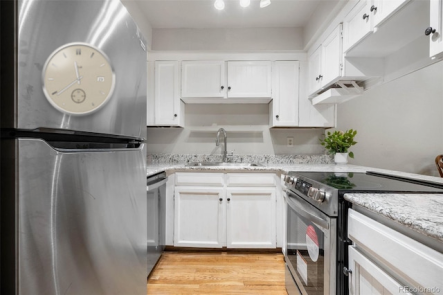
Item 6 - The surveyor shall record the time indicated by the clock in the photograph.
11:39
